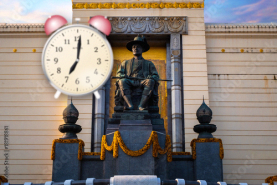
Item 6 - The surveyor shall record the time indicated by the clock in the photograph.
7:01
